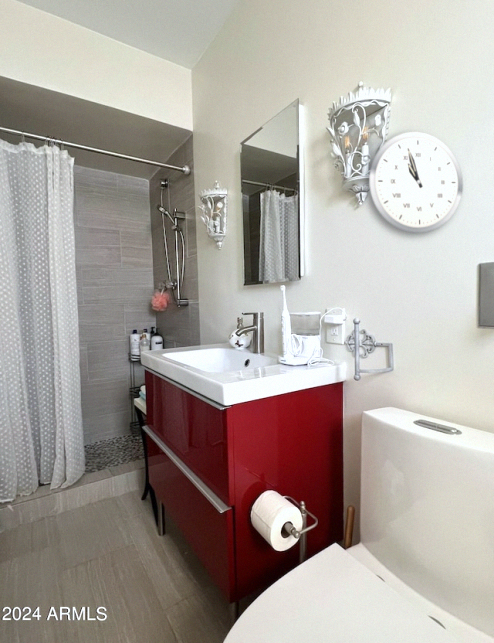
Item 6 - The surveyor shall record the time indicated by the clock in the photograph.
10:57
